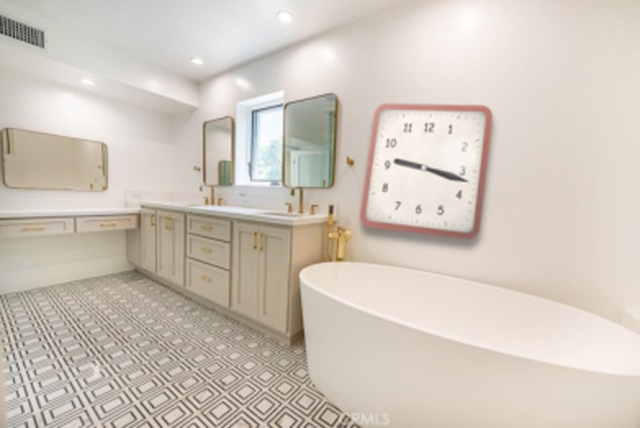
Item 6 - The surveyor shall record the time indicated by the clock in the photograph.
9:17
